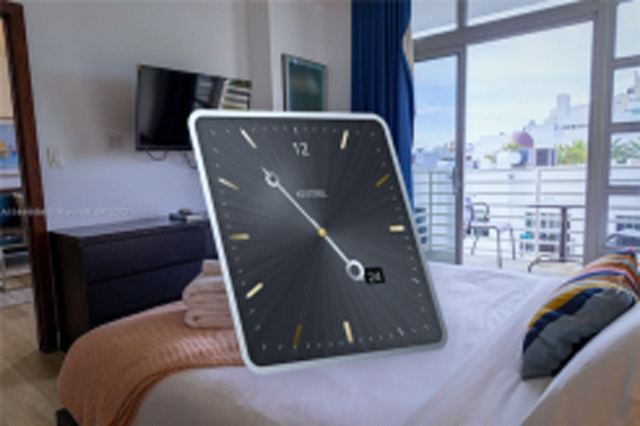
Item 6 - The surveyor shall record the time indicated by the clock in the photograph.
4:54
